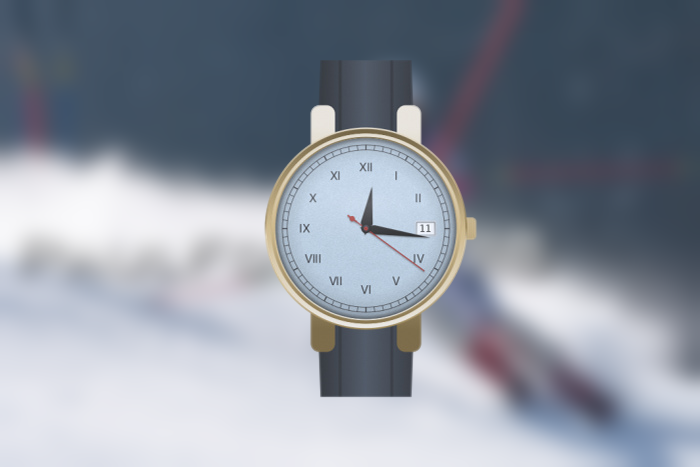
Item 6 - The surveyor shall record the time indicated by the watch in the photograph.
12:16:21
